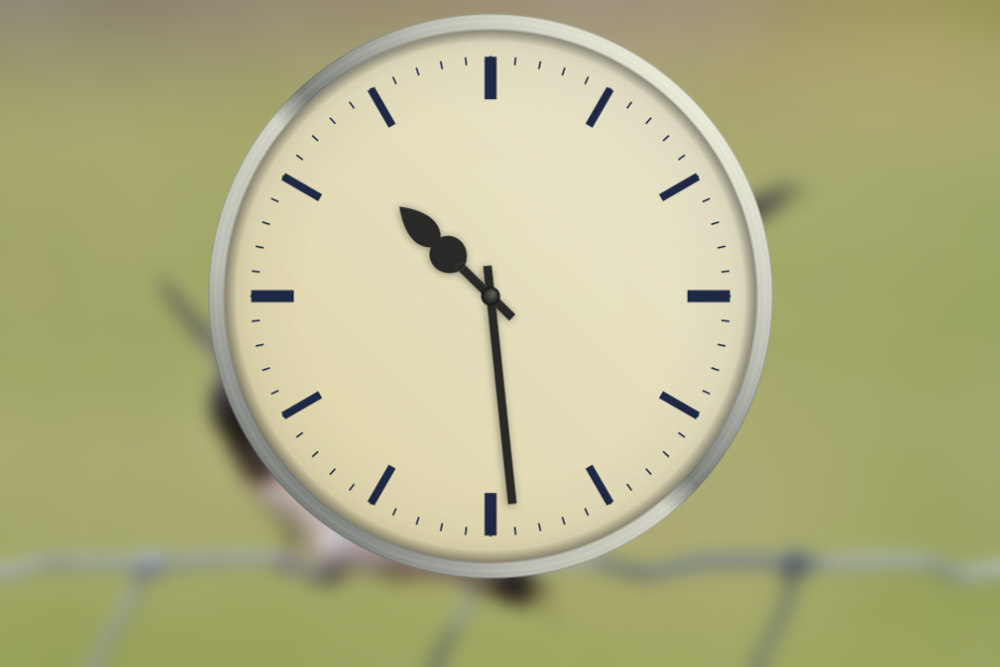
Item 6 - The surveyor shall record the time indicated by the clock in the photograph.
10:29
